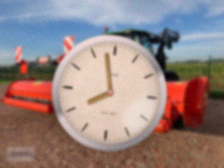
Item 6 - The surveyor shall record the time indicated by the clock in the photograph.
7:58
